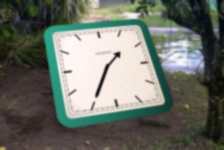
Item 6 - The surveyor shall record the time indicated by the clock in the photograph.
1:35
